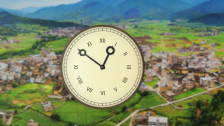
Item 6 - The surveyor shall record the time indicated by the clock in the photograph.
12:51
